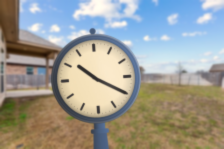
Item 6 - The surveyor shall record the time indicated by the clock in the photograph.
10:20
